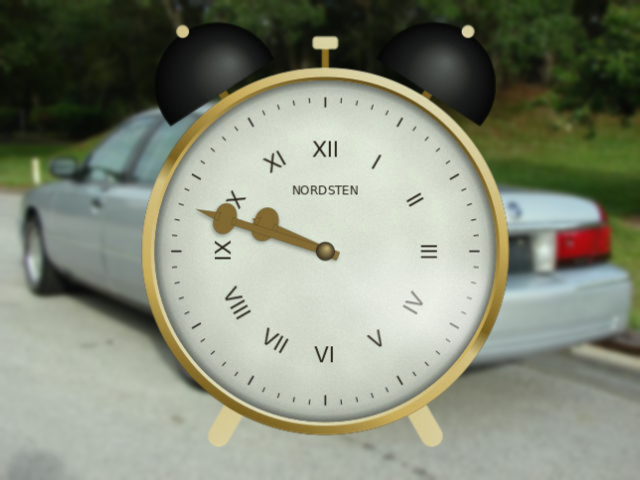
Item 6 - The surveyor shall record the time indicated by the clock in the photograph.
9:48
